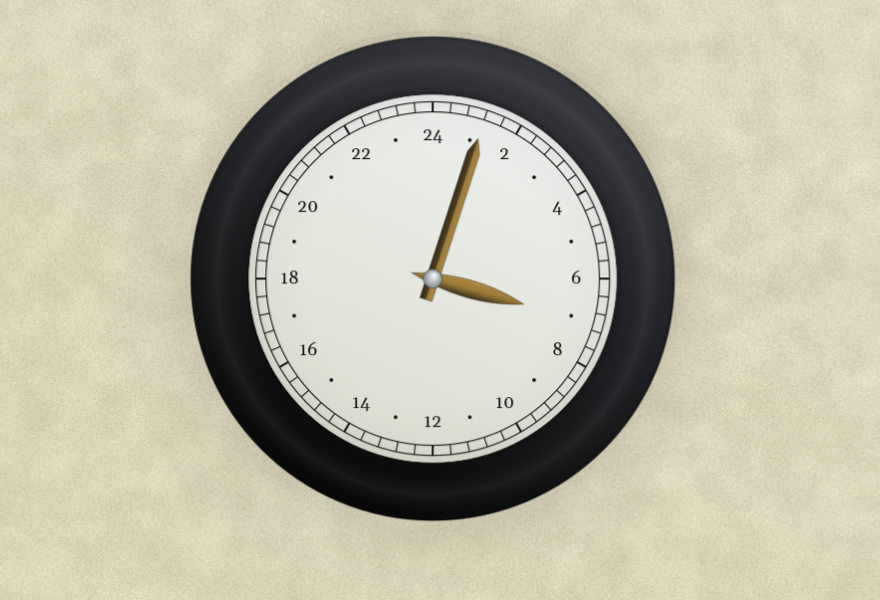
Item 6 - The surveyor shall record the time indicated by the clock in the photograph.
7:03
